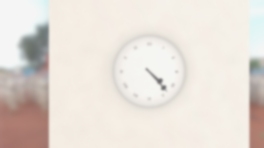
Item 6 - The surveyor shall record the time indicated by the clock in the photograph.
4:23
